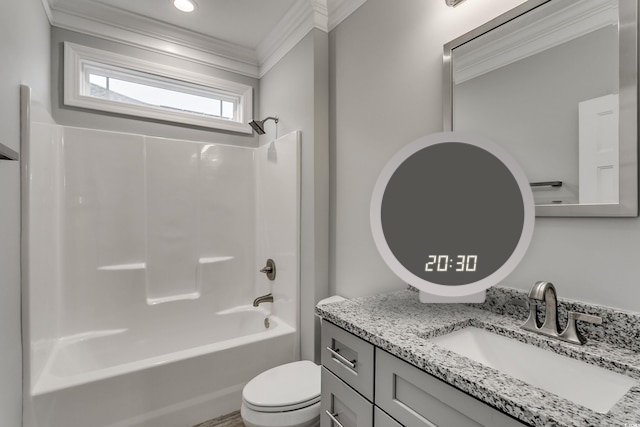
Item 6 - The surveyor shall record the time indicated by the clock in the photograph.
20:30
